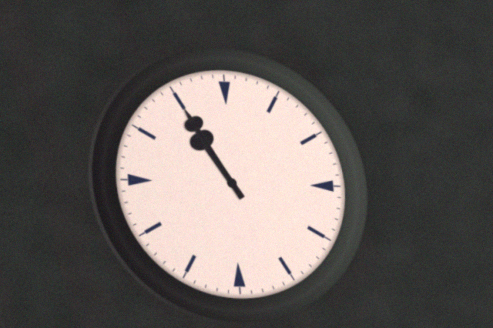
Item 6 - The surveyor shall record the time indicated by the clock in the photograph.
10:55
